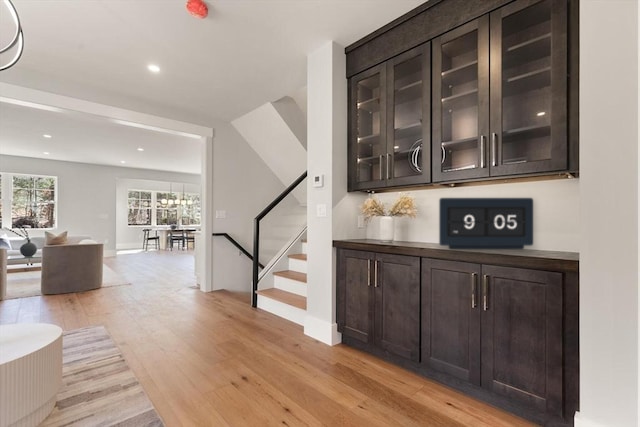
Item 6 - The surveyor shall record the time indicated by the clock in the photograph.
9:05
